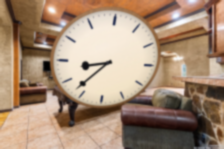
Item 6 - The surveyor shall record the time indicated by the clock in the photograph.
8:37
